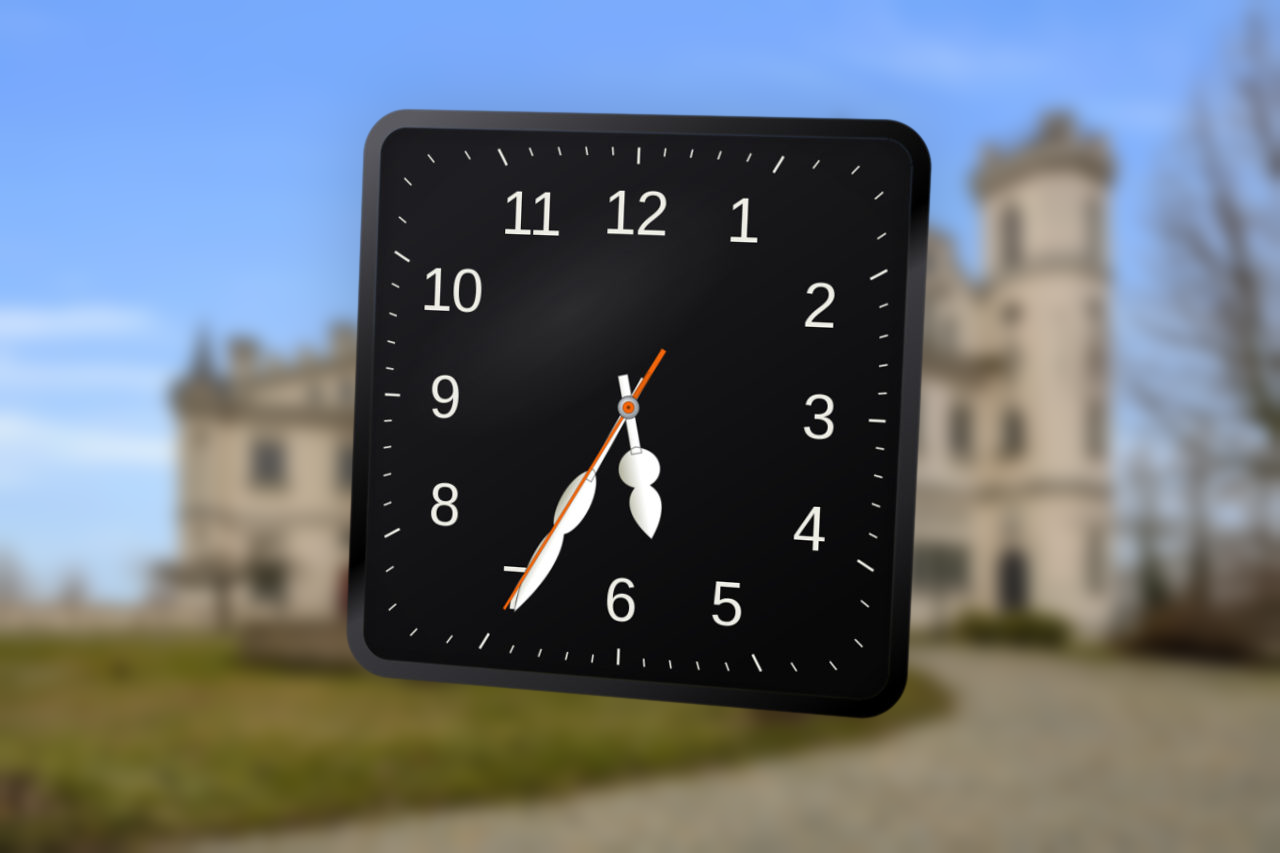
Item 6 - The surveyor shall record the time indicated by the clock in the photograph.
5:34:35
